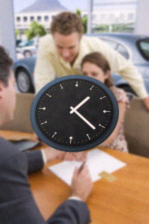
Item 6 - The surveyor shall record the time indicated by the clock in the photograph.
1:22
